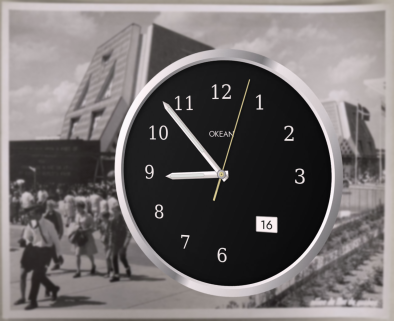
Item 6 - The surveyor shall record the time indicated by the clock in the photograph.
8:53:03
